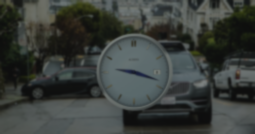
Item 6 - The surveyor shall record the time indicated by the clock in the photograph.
9:18
